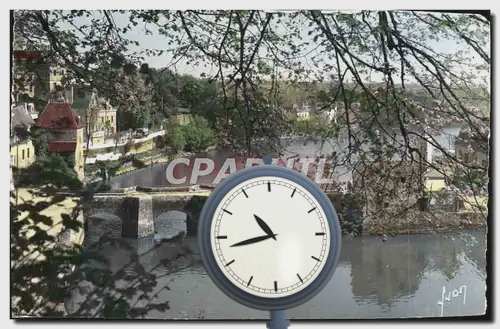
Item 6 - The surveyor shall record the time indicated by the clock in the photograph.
10:43
